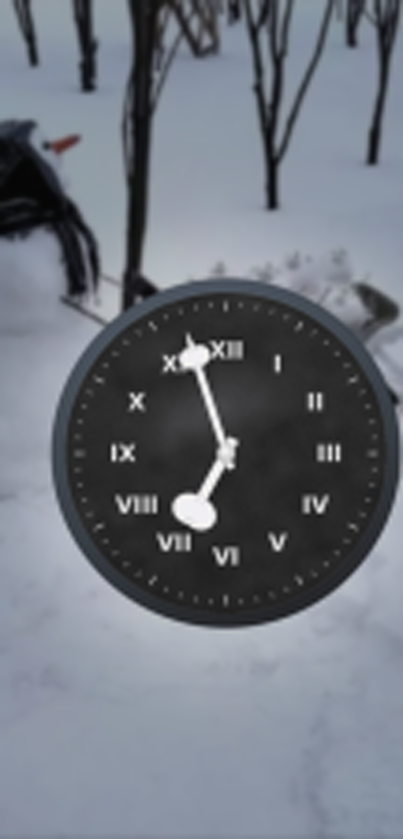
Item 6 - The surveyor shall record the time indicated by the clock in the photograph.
6:57
